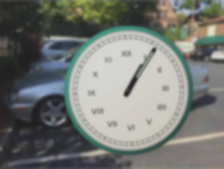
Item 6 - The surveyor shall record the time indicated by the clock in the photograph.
1:06
